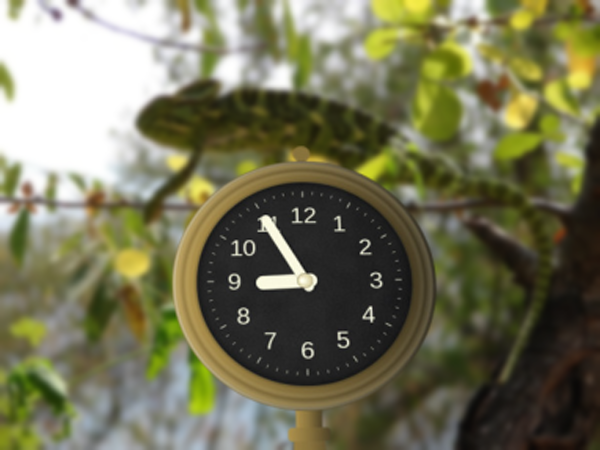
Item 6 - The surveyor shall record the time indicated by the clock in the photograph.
8:55
